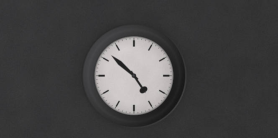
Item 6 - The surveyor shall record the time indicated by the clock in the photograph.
4:52
